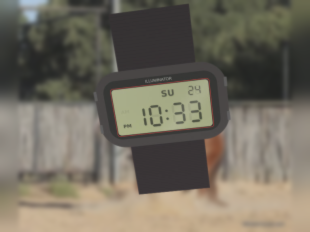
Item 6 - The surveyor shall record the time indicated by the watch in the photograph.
10:33
